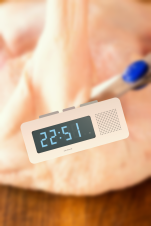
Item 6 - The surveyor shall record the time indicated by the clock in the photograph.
22:51
